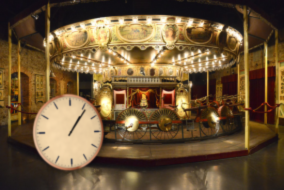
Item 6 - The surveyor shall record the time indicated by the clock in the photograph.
1:06
